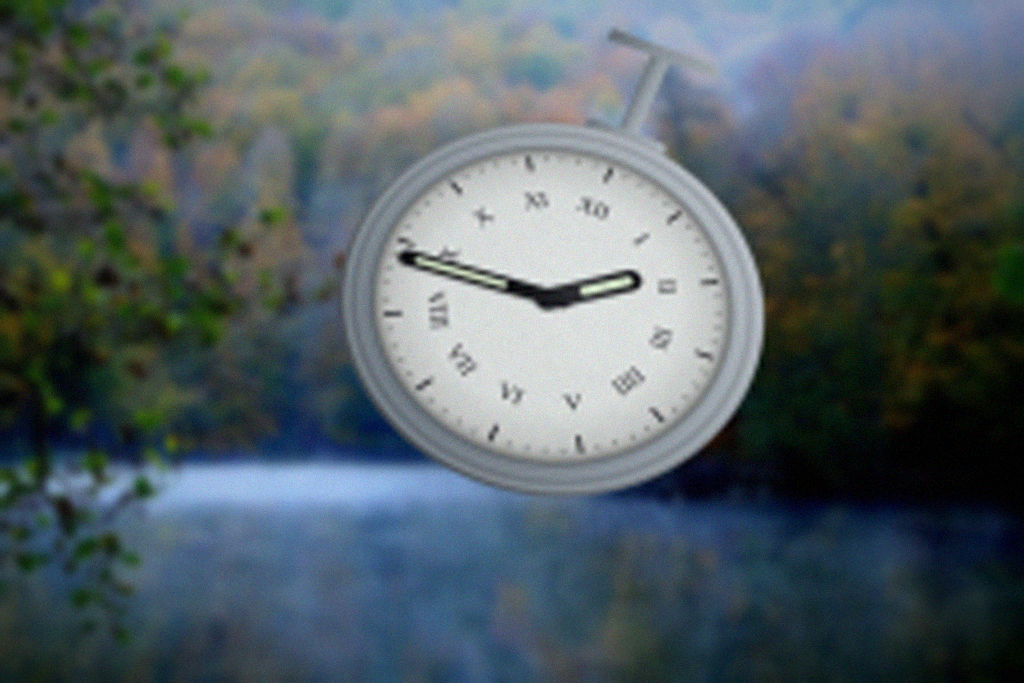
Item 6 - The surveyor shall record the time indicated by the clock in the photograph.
1:44
